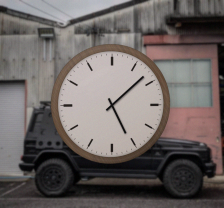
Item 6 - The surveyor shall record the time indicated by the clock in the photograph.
5:08
